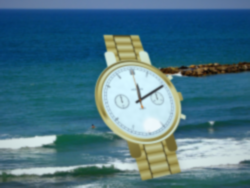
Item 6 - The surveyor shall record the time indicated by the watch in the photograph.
12:11
